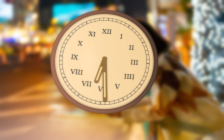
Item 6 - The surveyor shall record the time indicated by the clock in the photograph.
6:29
